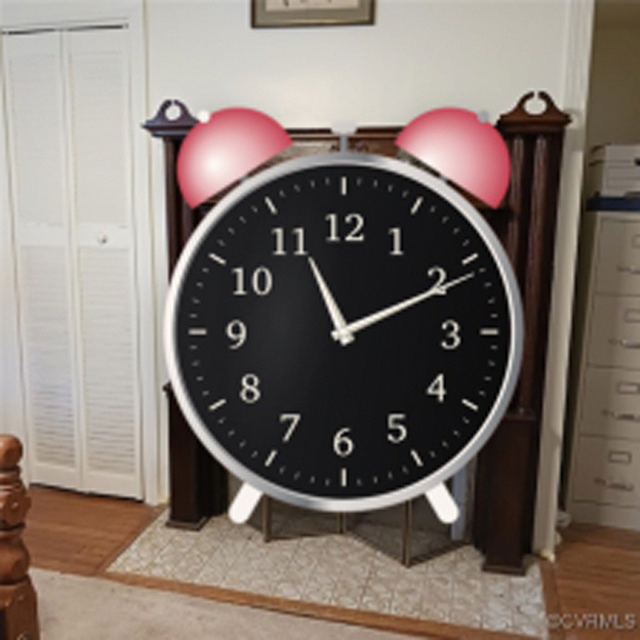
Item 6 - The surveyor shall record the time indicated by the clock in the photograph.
11:11
